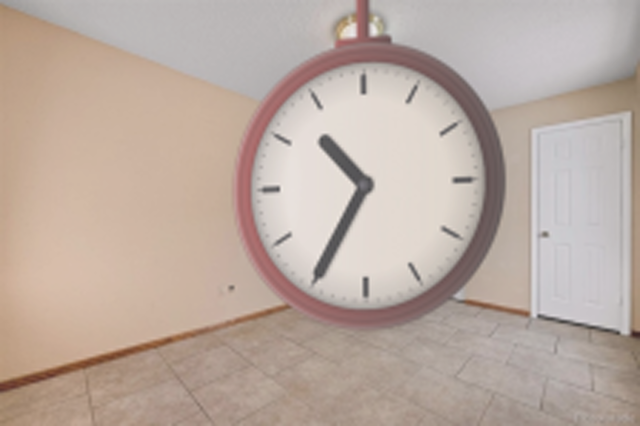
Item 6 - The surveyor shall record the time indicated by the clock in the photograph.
10:35
